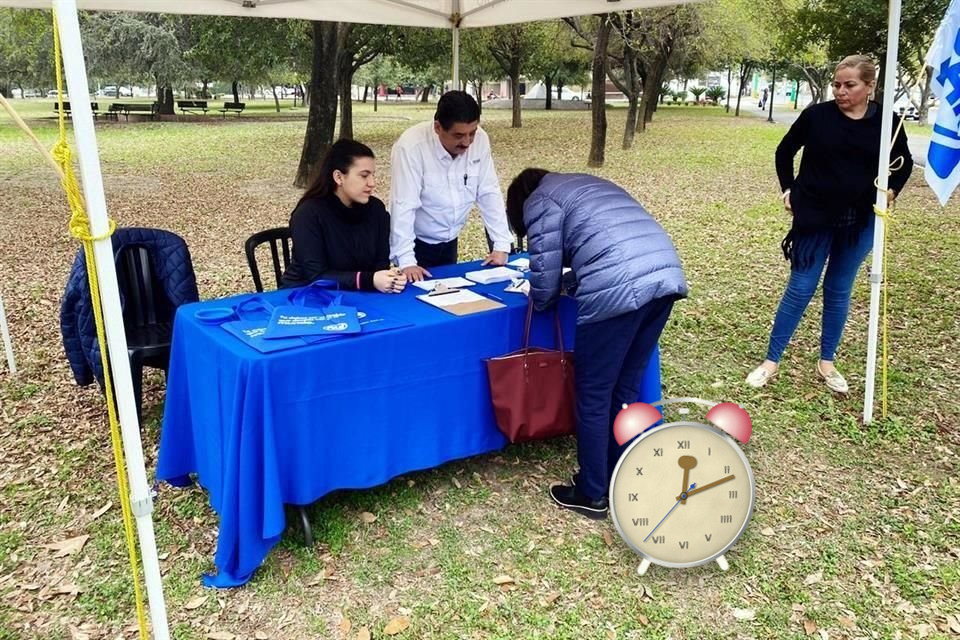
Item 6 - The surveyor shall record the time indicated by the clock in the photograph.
12:11:37
